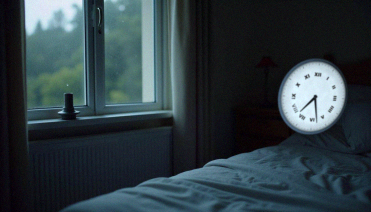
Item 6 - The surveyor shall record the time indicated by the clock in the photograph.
7:28
